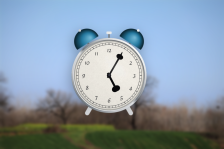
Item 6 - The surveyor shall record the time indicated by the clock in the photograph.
5:05
